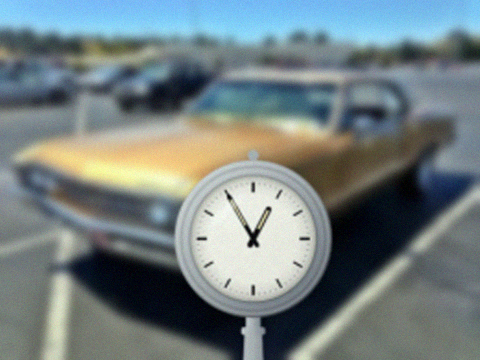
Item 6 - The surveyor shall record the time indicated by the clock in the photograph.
12:55
